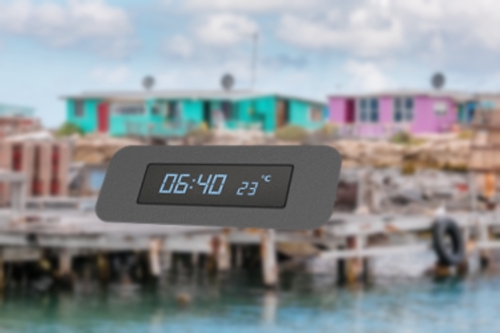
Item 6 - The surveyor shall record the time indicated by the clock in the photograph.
6:40
